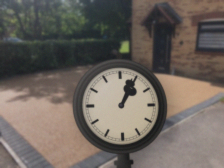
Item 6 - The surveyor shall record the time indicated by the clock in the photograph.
1:04
